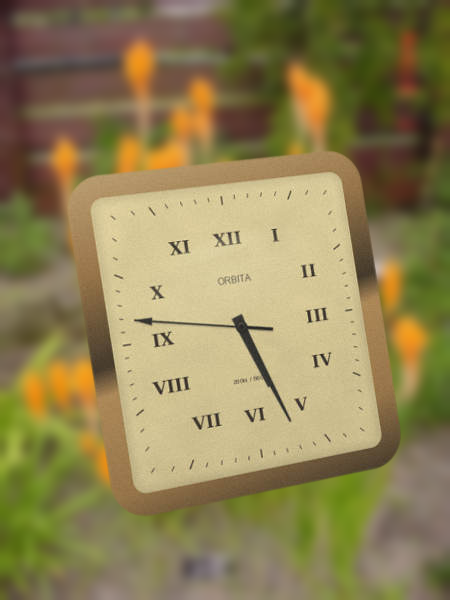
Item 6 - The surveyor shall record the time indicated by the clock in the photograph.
5:26:47
